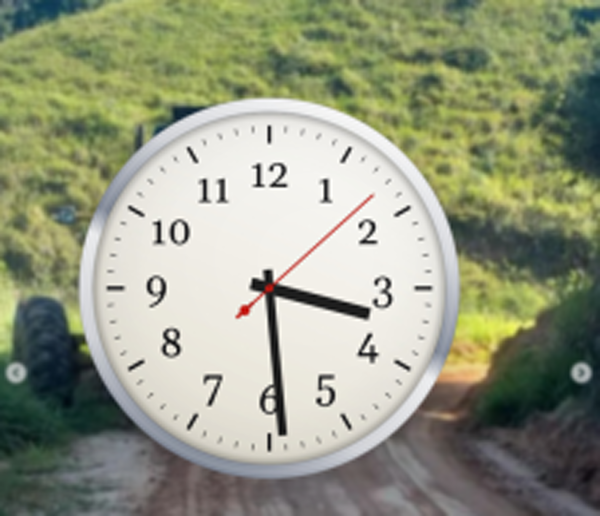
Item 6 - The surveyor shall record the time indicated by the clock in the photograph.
3:29:08
